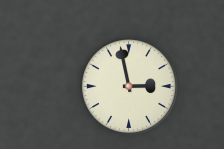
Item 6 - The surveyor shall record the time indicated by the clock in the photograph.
2:58
